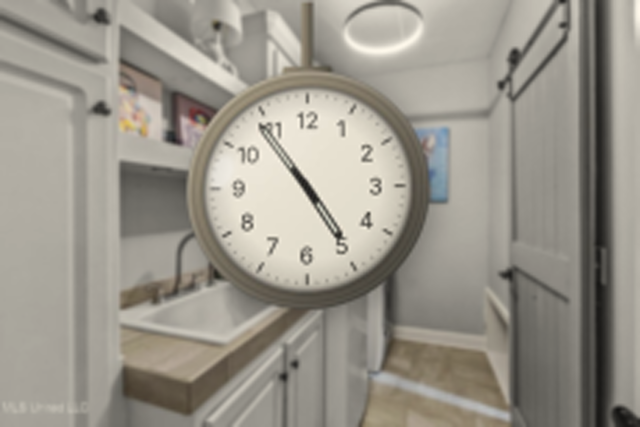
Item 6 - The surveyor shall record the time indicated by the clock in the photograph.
4:54
